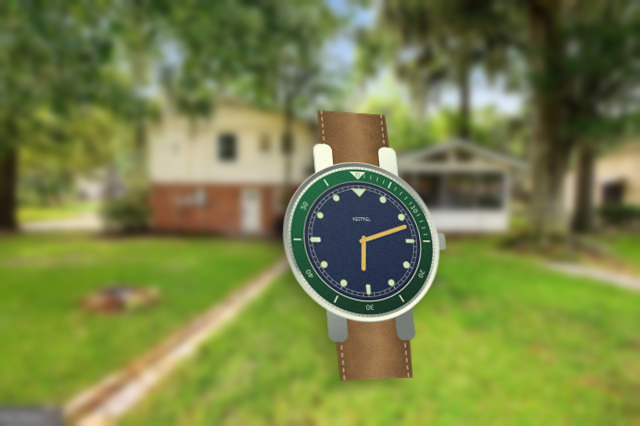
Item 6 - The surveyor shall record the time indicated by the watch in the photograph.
6:12
